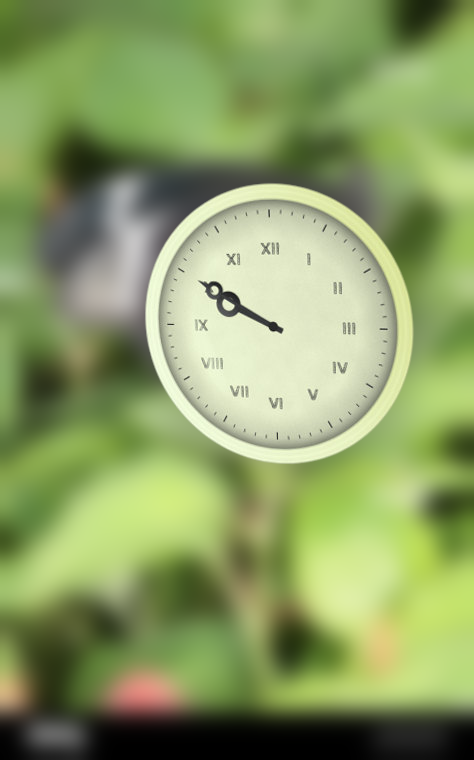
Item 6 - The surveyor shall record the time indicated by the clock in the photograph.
9:50
